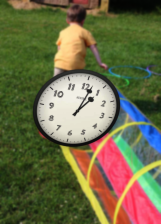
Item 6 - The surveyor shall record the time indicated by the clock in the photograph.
1:02
